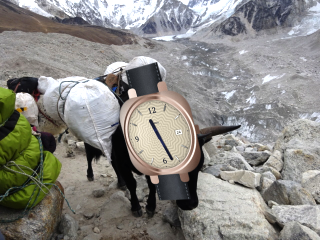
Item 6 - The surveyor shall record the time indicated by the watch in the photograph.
11:27
